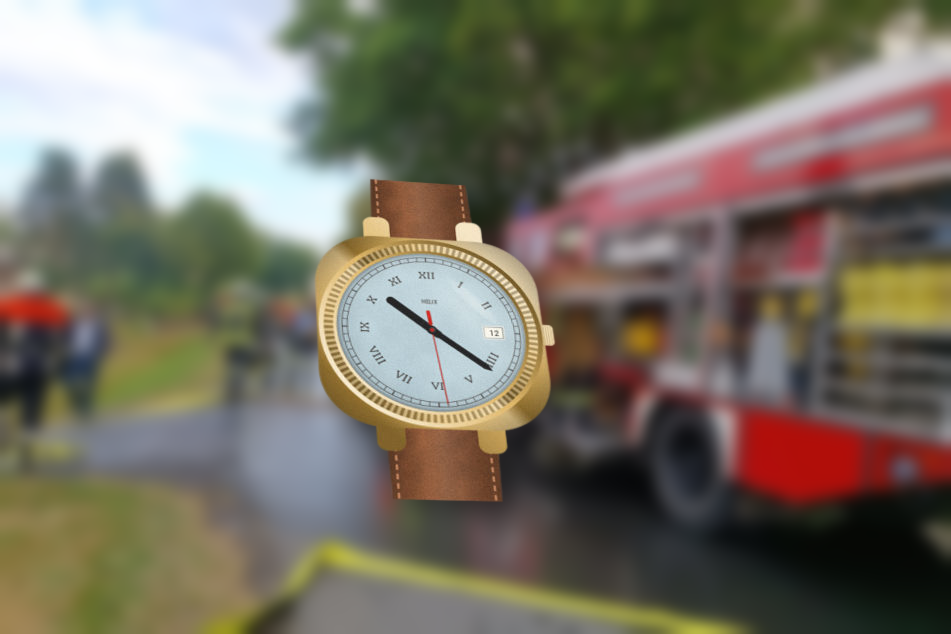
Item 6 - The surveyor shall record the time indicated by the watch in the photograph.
10:21:29
